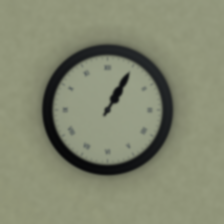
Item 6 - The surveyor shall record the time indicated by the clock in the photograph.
1:05
